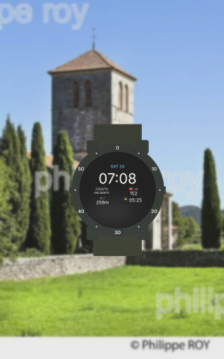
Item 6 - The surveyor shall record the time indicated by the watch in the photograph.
7:08
